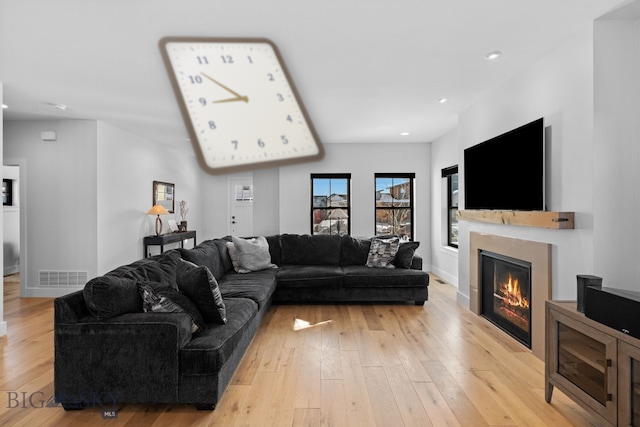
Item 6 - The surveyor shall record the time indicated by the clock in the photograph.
8:52
